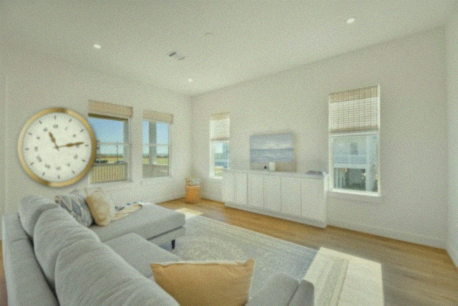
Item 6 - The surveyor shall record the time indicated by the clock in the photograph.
11:14
